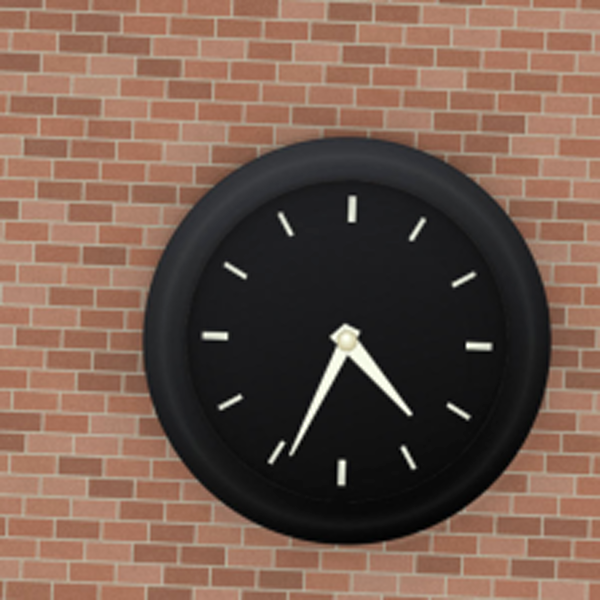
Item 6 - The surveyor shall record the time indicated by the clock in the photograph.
4:34
